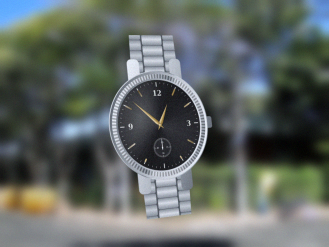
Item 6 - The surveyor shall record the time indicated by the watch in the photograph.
12:52
